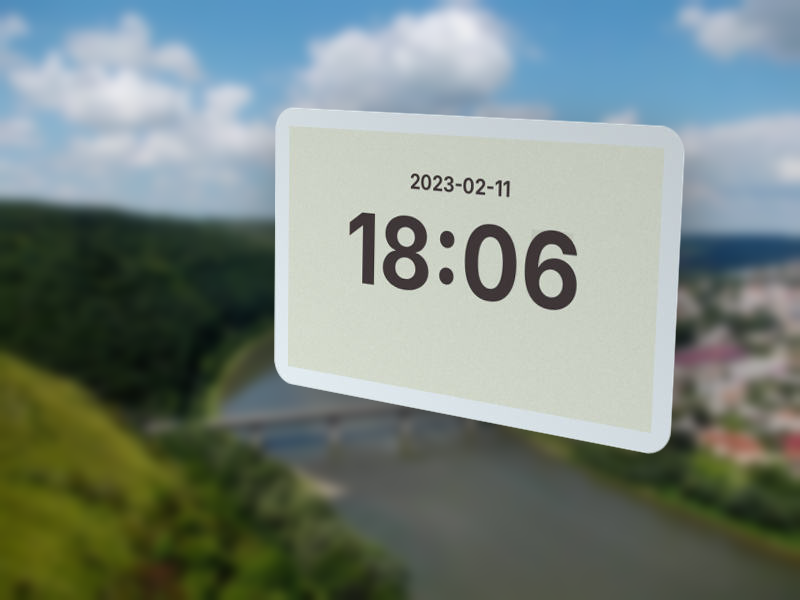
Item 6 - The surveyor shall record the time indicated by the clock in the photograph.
18:06
